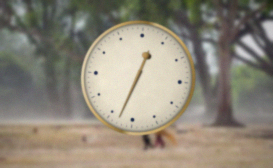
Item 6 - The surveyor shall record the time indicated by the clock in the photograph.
12:33
